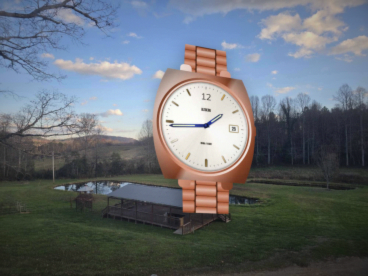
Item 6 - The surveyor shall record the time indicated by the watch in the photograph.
1:44
